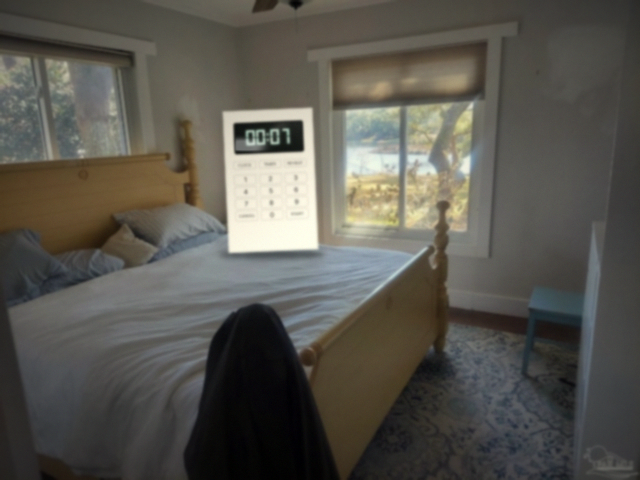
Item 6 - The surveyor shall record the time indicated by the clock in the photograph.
0:07
